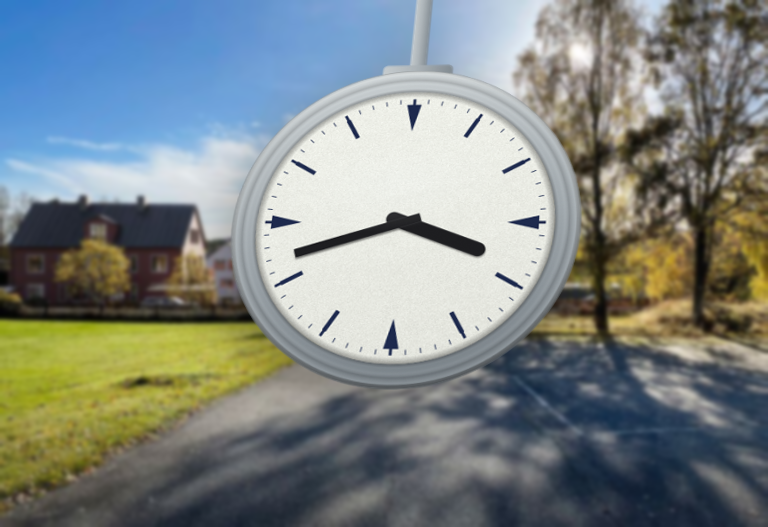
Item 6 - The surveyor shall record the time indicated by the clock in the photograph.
3:42
